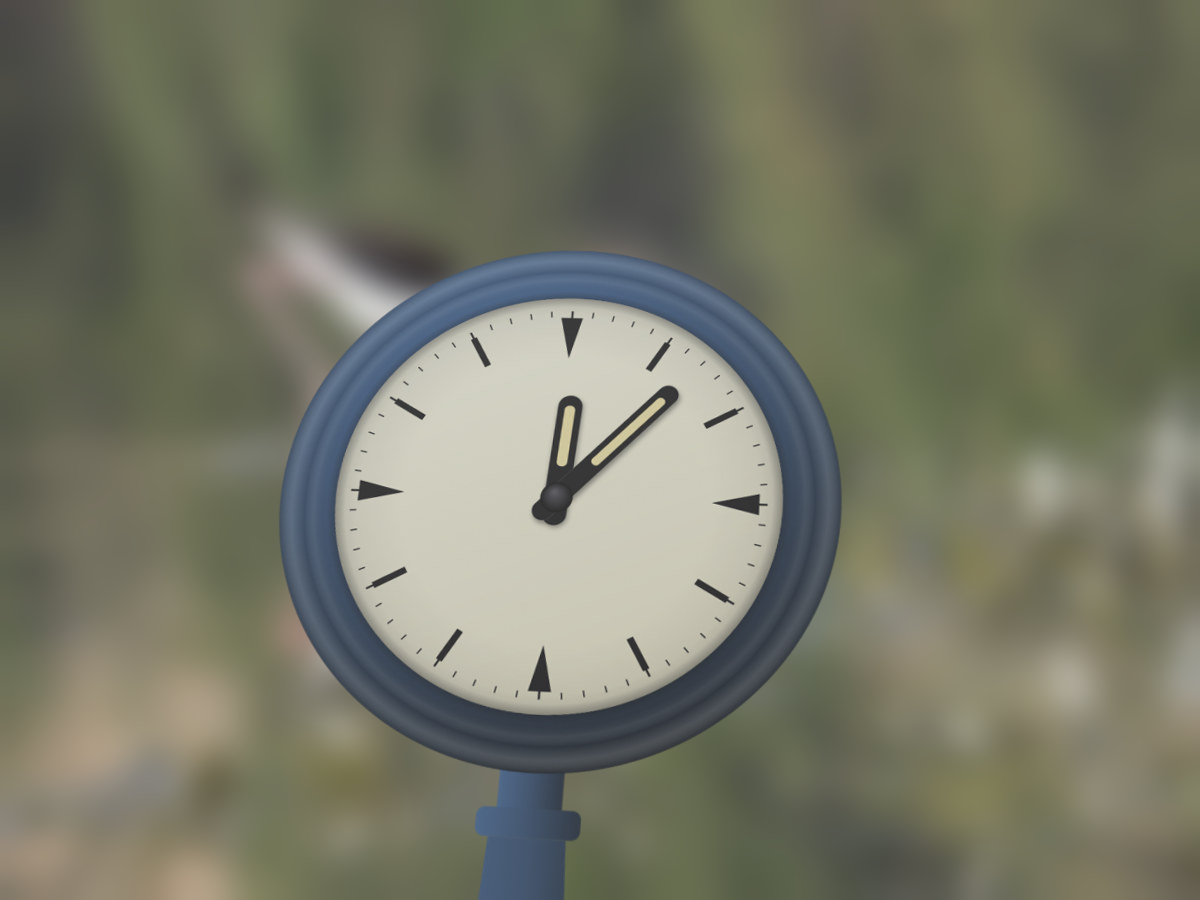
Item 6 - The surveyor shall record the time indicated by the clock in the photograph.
12:07
